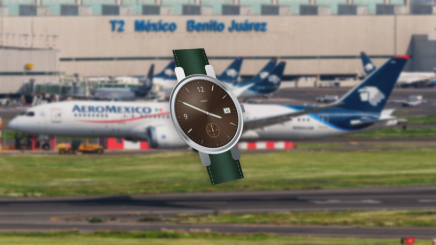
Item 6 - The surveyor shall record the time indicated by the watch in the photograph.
3:50
